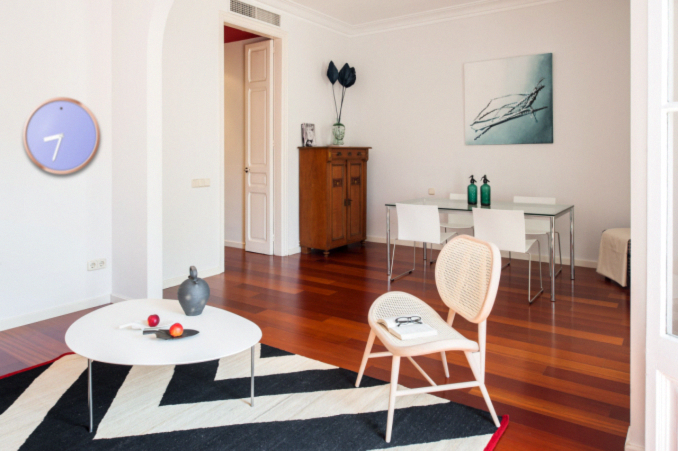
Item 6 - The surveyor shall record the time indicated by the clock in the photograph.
8:33
